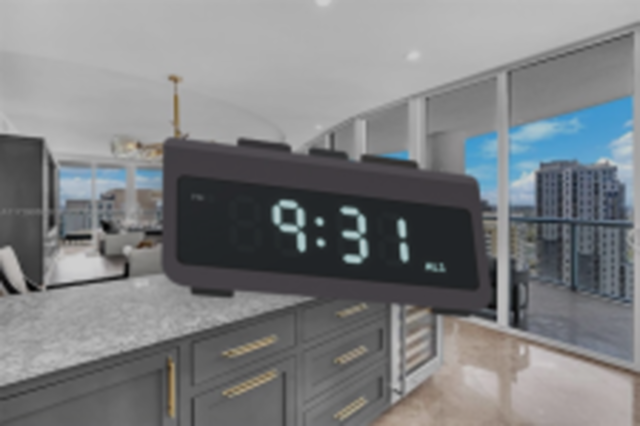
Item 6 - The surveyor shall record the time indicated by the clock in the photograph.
9:31
